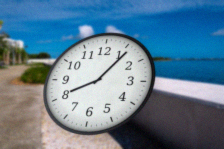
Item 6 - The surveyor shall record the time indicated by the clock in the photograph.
8:06
